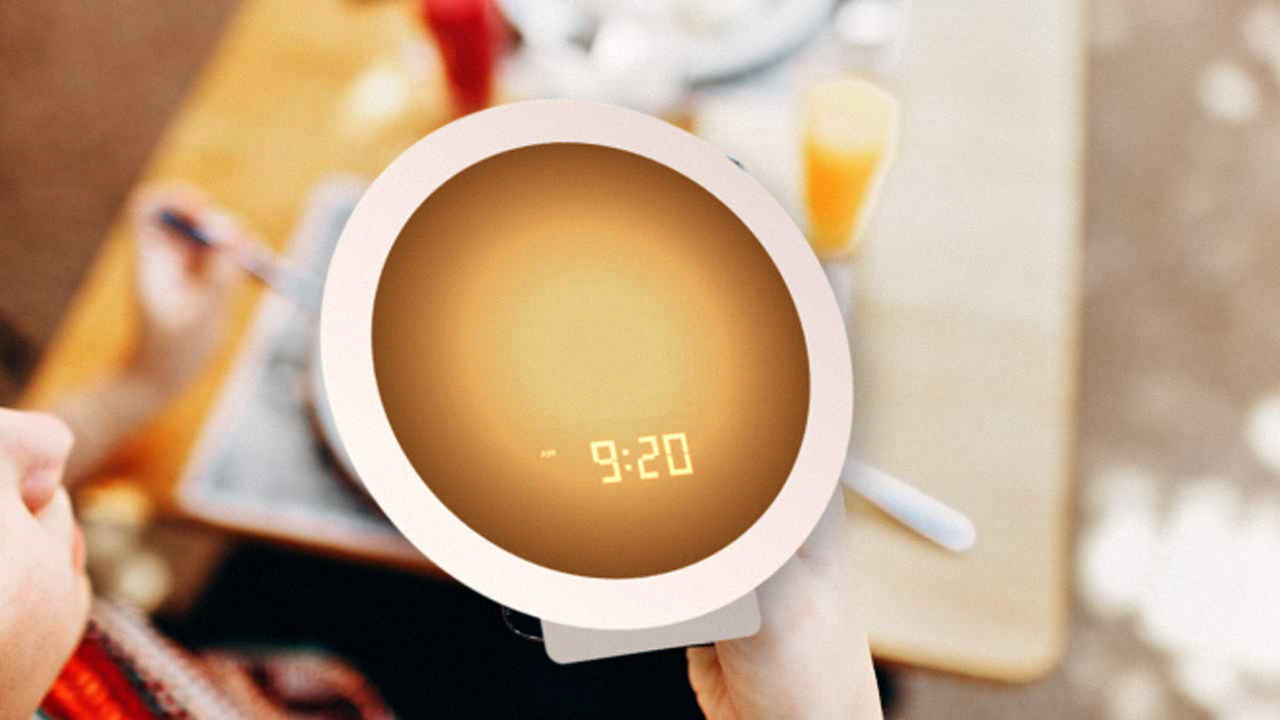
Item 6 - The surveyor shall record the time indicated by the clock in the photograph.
9:20
